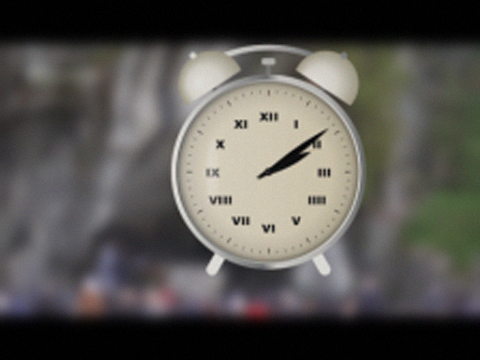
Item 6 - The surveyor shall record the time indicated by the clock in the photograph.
2:09
